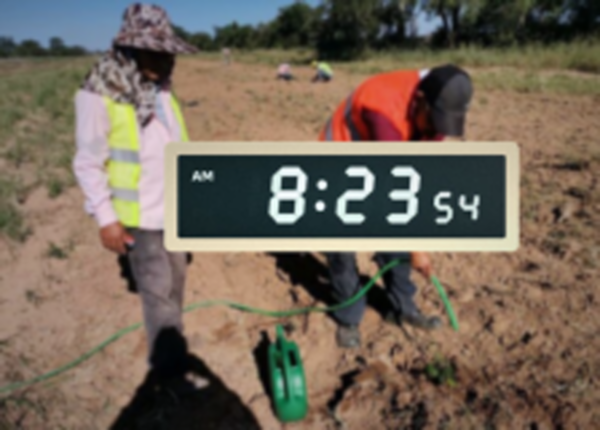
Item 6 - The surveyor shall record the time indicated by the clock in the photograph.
8:23:54
